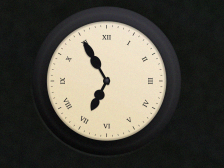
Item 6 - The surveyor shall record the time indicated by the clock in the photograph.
6:55
